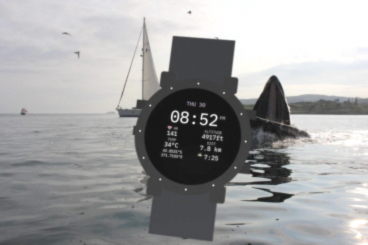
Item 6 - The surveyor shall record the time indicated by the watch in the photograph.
8:52
